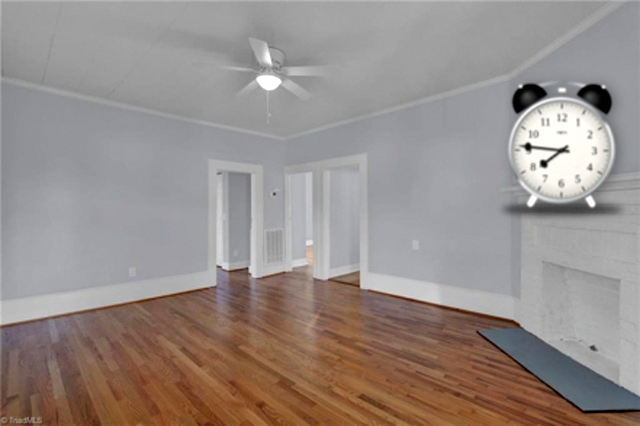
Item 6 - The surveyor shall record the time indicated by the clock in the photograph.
7:46
